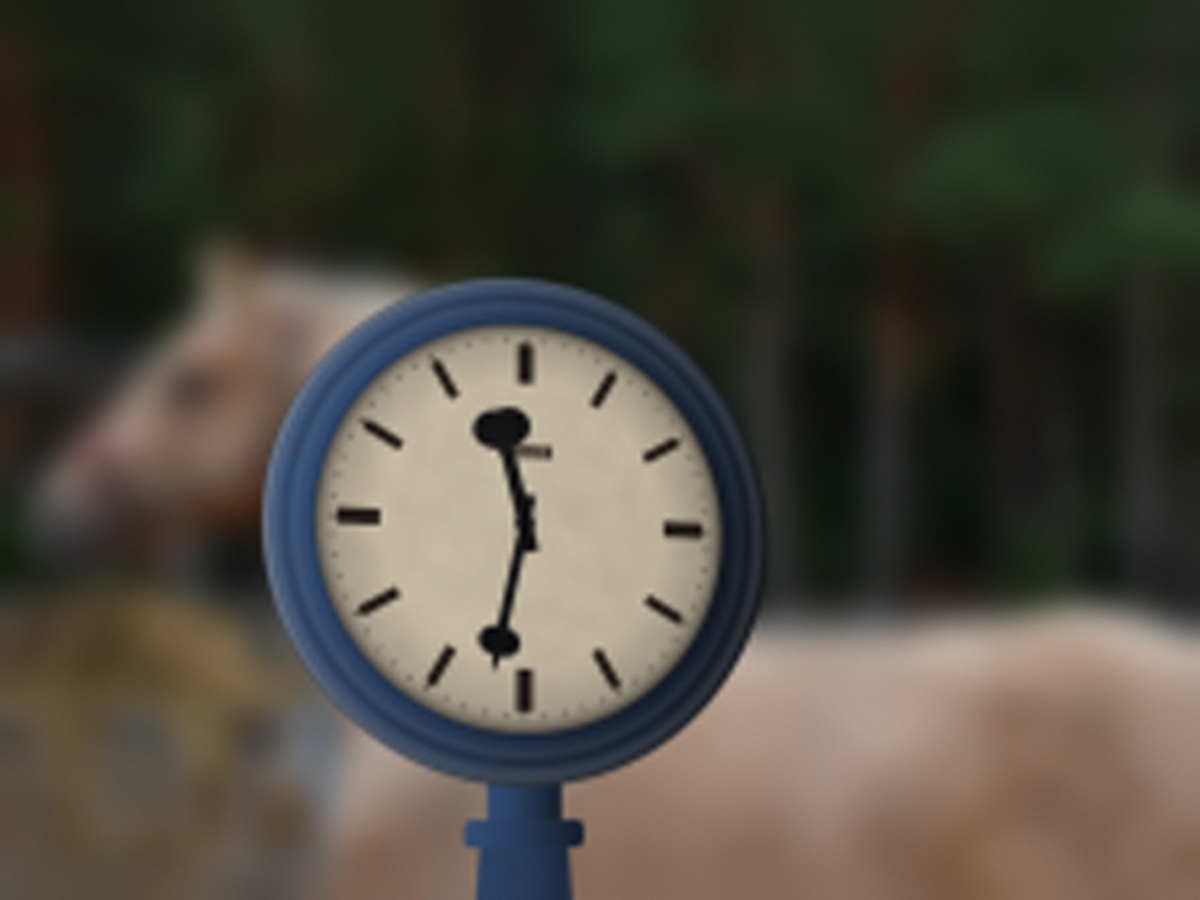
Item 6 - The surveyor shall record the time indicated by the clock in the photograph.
11:32
